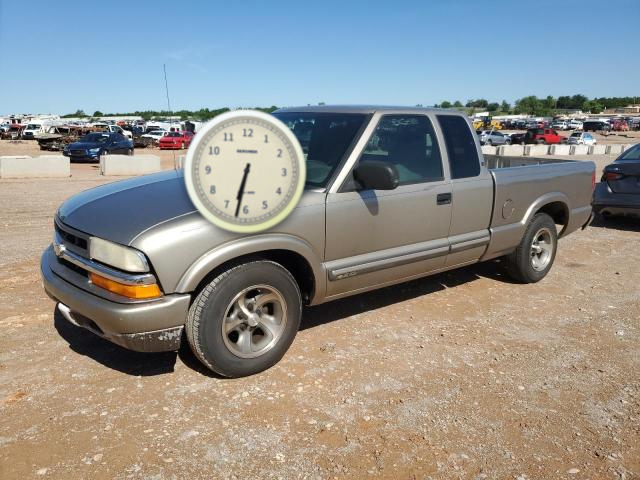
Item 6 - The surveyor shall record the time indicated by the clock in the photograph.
6:32
